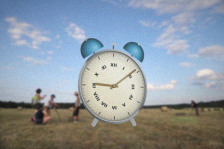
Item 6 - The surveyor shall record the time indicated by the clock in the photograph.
9:09
